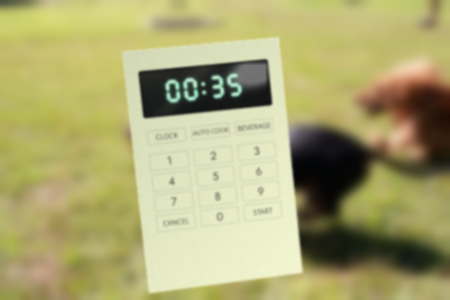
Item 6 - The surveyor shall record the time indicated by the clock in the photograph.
0:35
